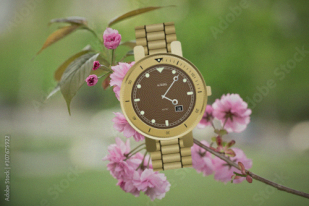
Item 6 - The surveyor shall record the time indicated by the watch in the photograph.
4:07
